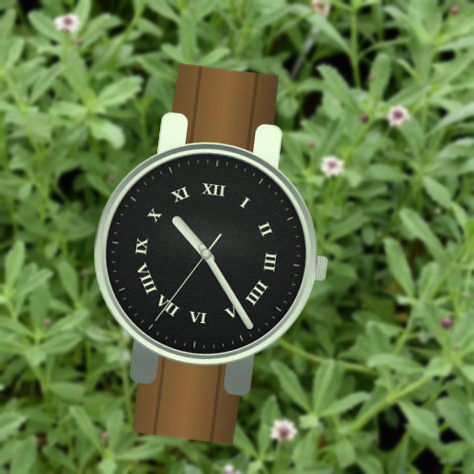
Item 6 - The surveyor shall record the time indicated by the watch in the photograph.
10:23:35
